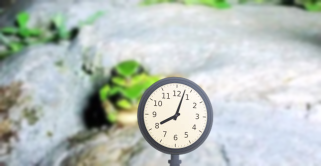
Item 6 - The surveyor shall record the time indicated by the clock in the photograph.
8:03
